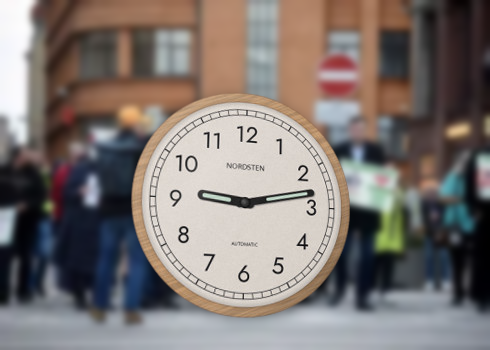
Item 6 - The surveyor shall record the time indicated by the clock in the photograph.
9:13
